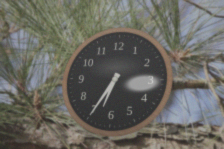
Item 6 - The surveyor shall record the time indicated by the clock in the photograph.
6:35
